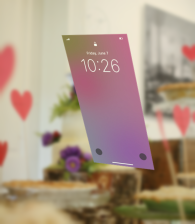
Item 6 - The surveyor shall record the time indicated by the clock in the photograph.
10:26
